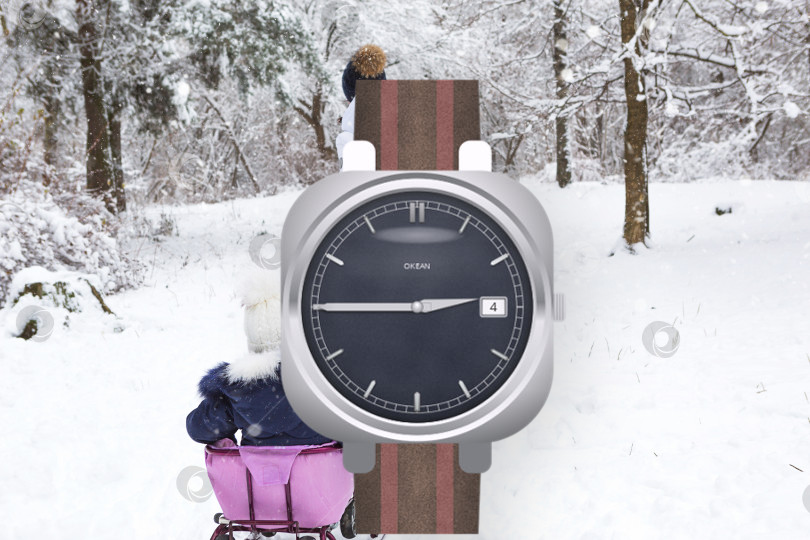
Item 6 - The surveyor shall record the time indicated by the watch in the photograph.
2:45
